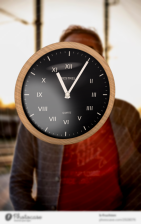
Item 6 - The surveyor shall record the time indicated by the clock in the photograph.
11:05
